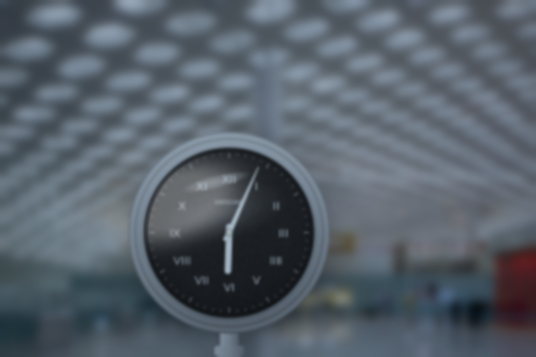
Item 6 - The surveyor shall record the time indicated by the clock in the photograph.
6:04
